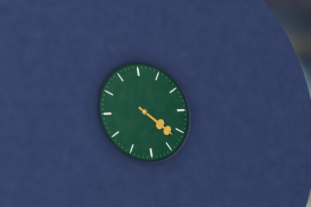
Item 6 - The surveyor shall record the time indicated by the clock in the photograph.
4:22
